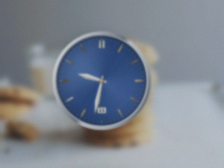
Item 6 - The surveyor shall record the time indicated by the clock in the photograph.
9:32
